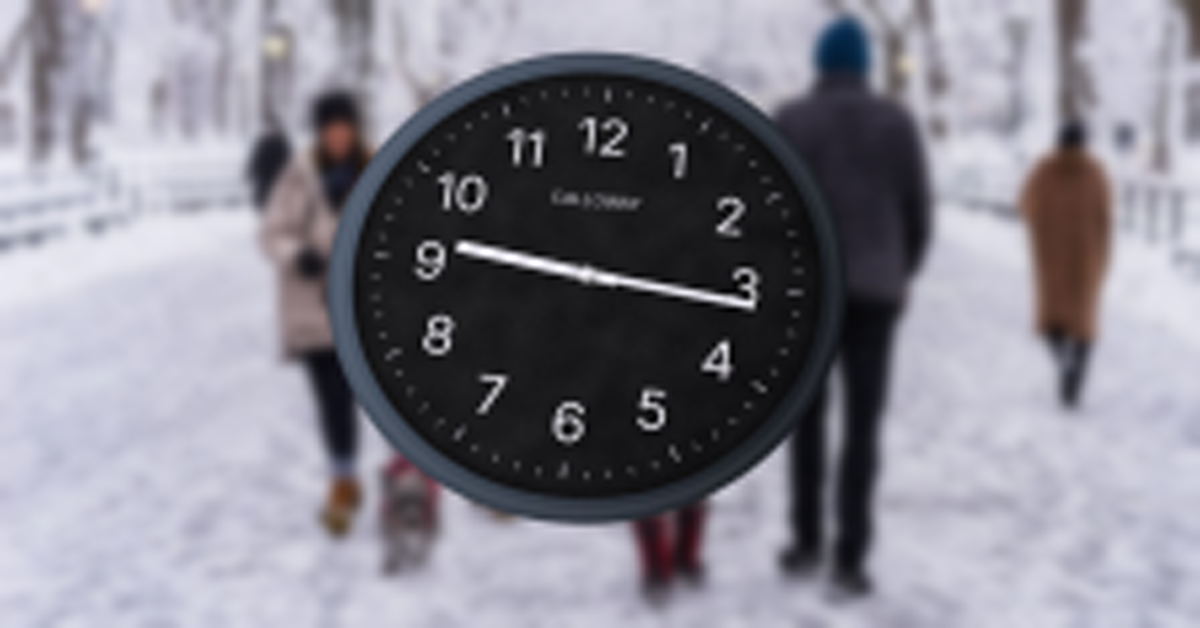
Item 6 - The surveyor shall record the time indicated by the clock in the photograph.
9:16
